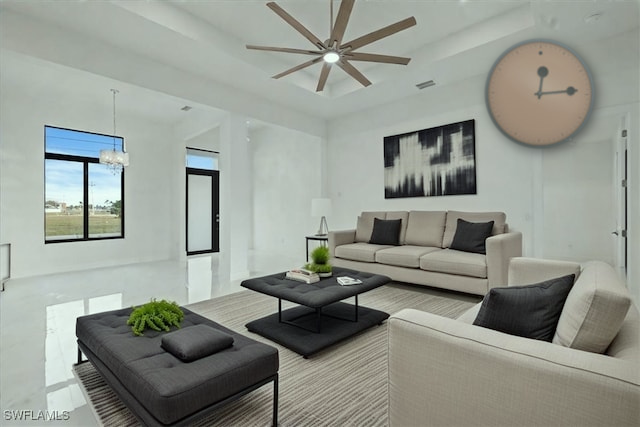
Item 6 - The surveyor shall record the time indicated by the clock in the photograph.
12:14
